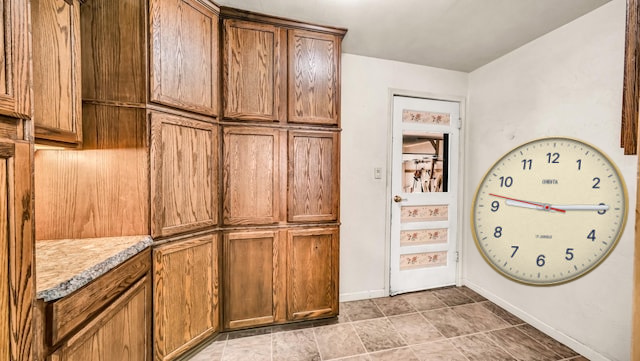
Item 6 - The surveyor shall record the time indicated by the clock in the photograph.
9:14:47
